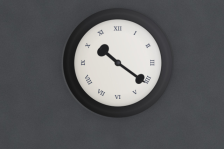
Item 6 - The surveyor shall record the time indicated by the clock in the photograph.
10:21
